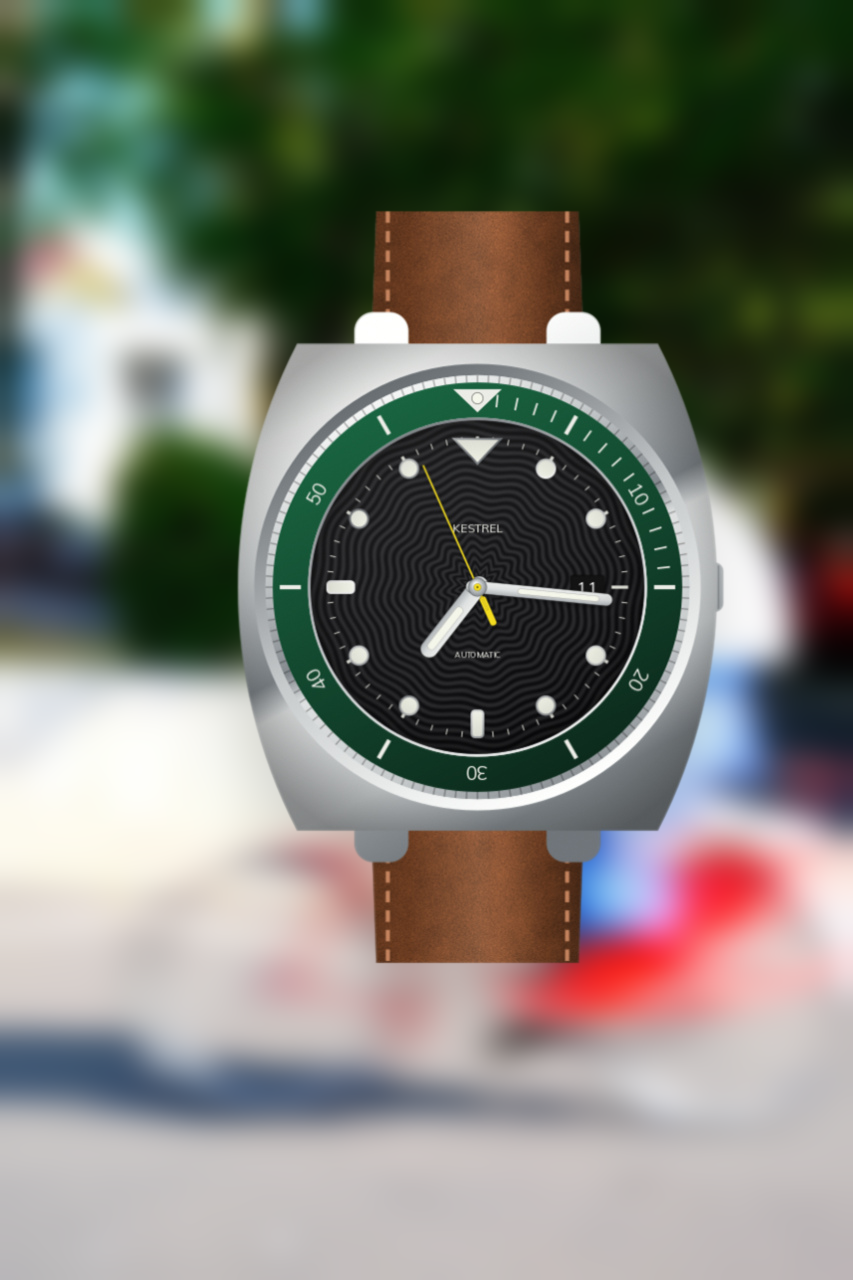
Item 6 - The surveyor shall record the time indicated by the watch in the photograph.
7:15:56
